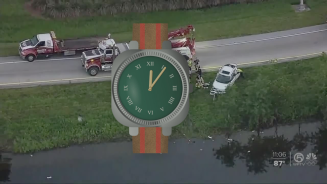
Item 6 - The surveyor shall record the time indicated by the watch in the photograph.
12:06
